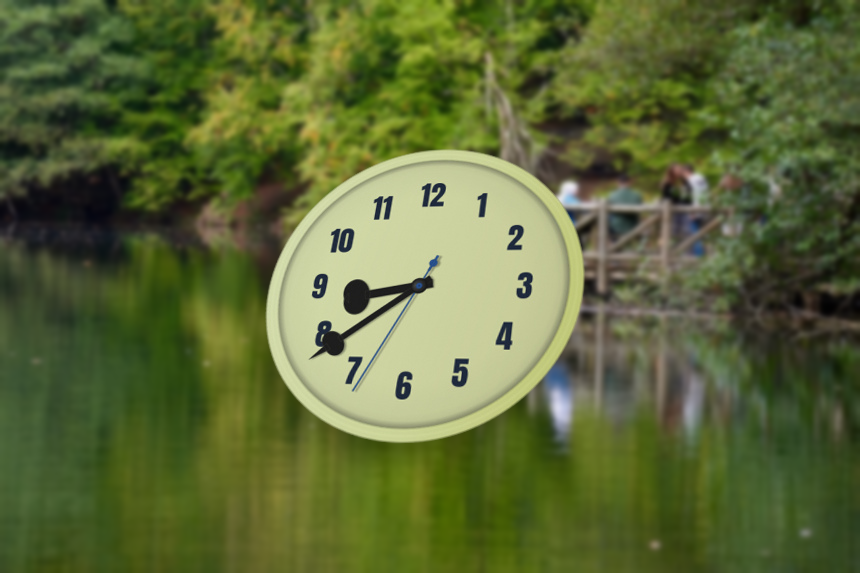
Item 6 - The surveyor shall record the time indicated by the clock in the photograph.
8:38:34
